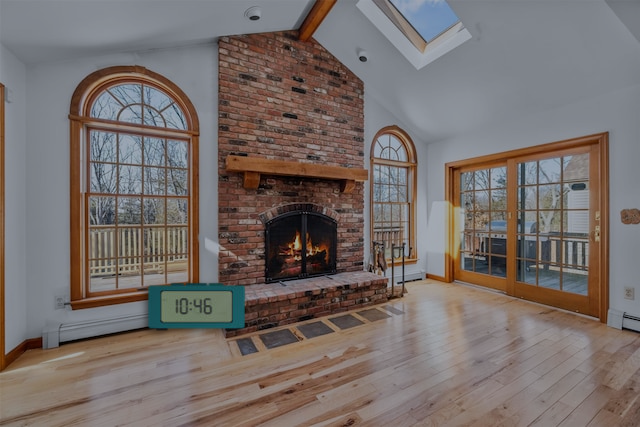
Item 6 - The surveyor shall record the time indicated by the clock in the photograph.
10:46
